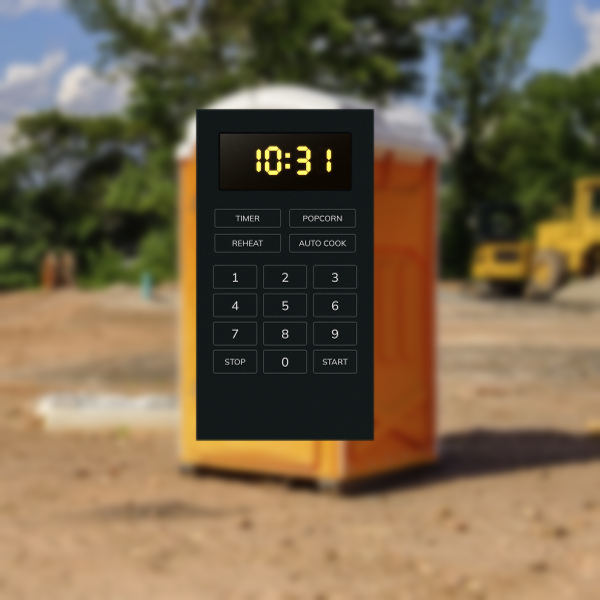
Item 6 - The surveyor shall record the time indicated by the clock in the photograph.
10:31
